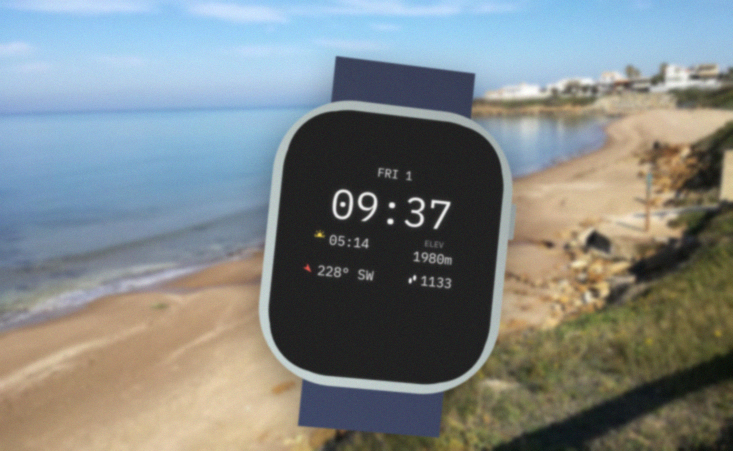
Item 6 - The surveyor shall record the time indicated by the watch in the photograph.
9:37
